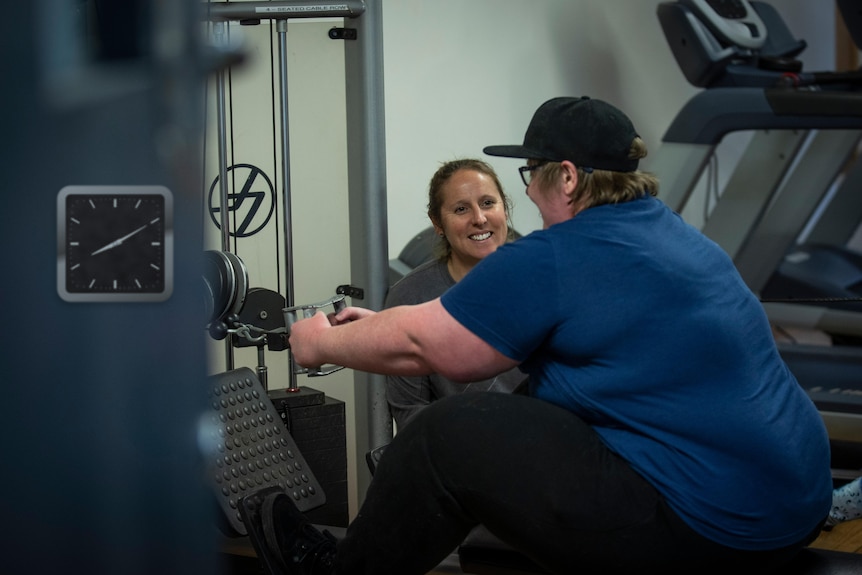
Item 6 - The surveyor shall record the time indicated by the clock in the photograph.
8:10
